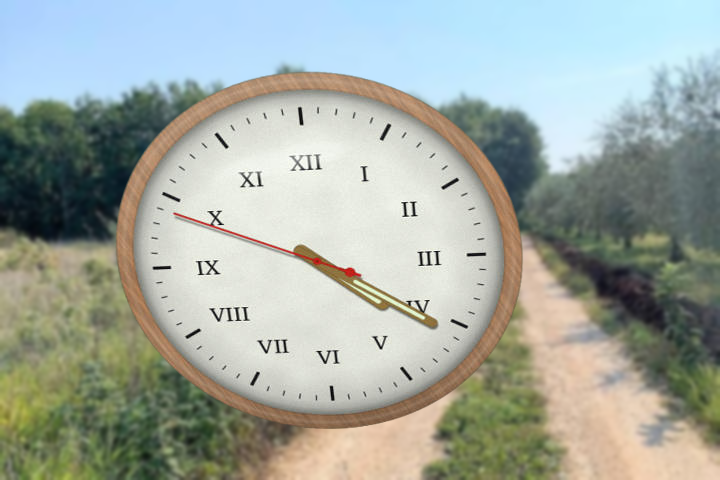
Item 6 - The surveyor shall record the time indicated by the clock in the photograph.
4:20:49
